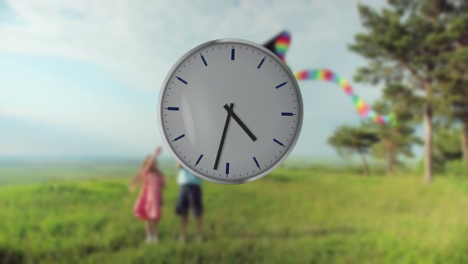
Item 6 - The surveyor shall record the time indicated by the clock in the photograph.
4:32
